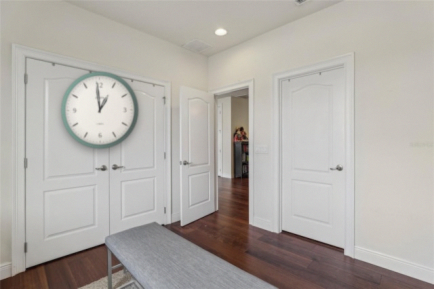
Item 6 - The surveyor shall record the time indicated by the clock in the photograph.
12:59
